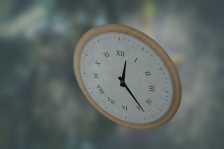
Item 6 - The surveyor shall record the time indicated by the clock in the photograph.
12:24
